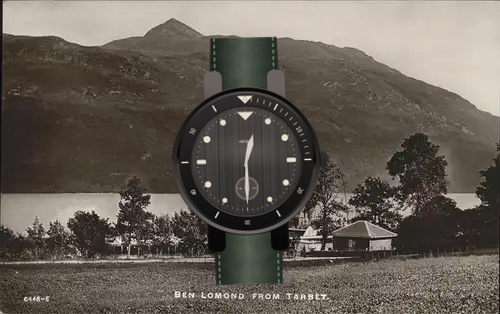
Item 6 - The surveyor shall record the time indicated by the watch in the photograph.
12:30
